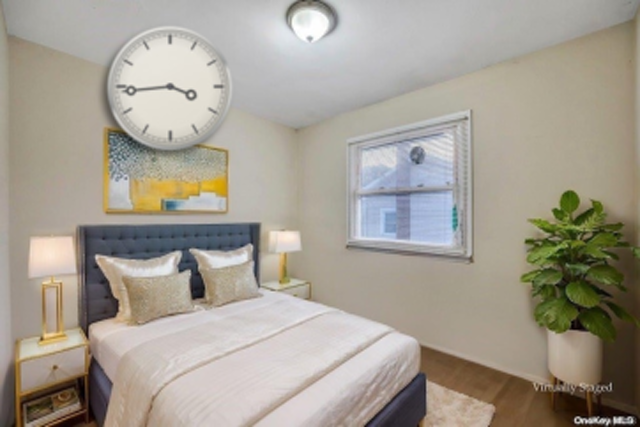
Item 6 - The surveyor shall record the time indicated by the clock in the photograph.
3:44
